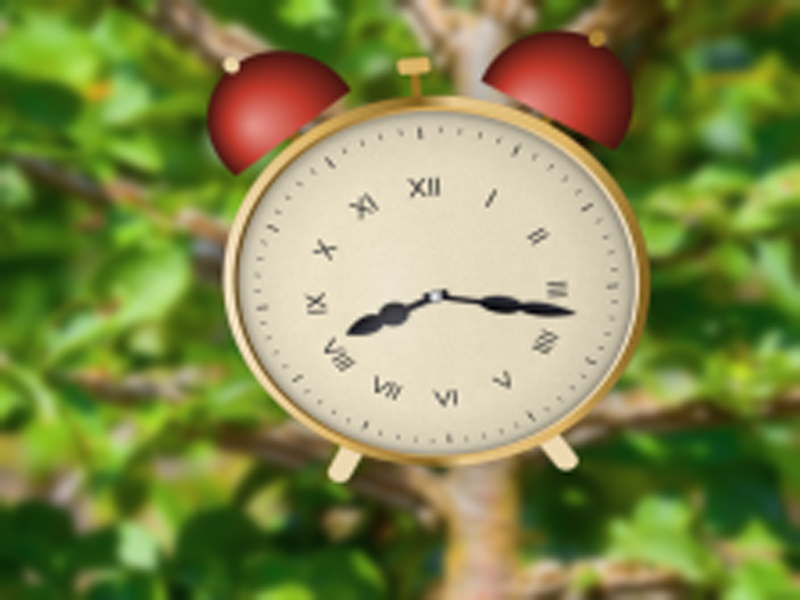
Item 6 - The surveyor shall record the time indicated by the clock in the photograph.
8:17
